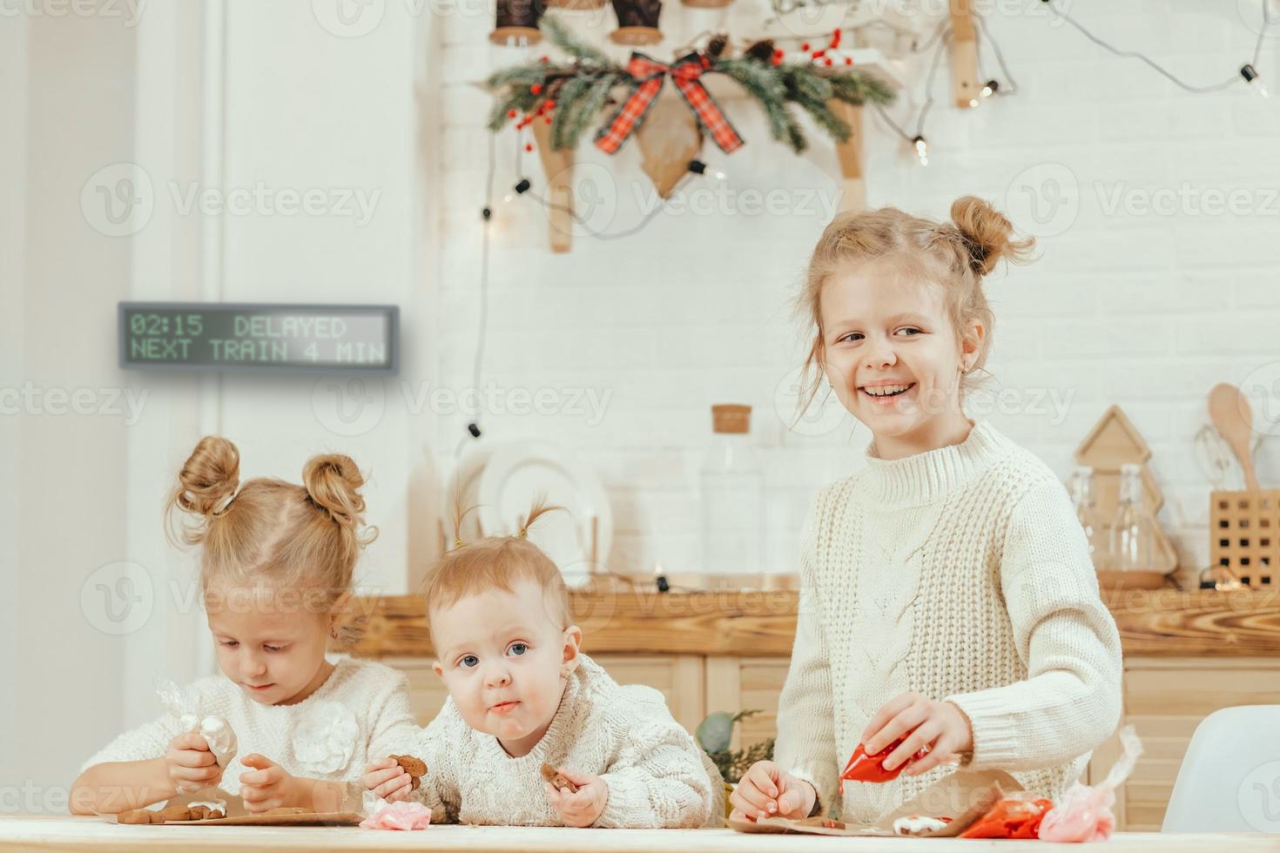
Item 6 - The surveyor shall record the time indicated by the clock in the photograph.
2:15
